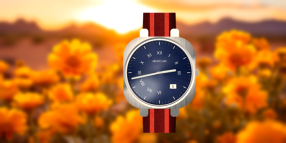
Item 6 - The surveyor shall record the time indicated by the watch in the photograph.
2:43
